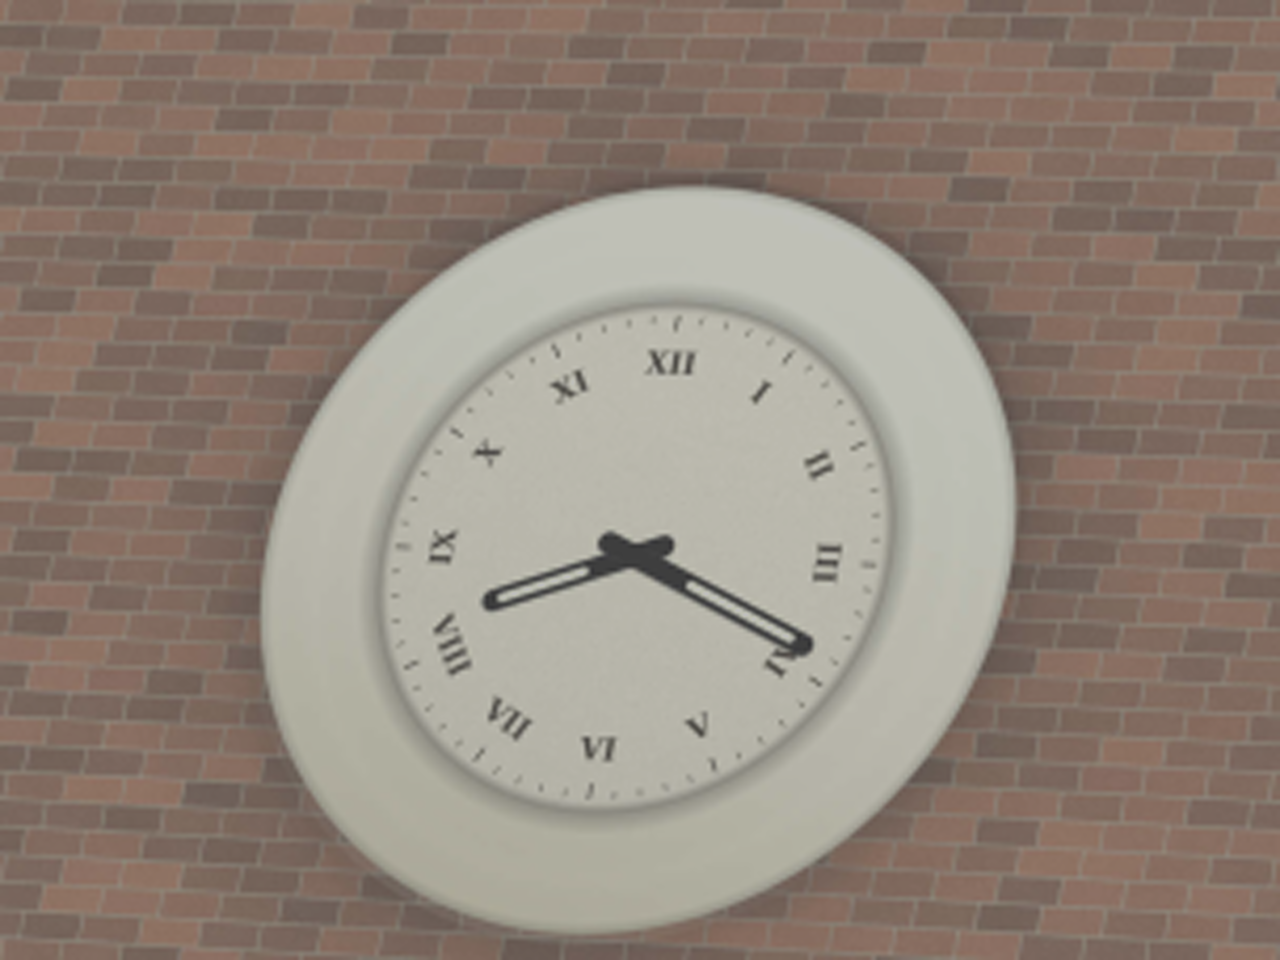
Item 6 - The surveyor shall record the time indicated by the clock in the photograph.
8:19
